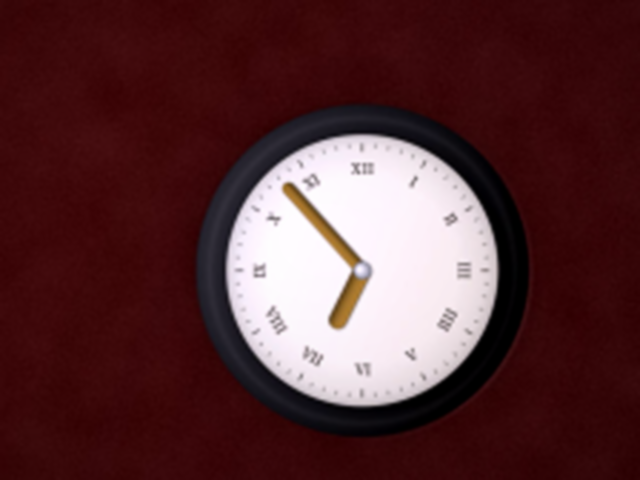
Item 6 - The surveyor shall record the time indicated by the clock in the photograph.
6:53
